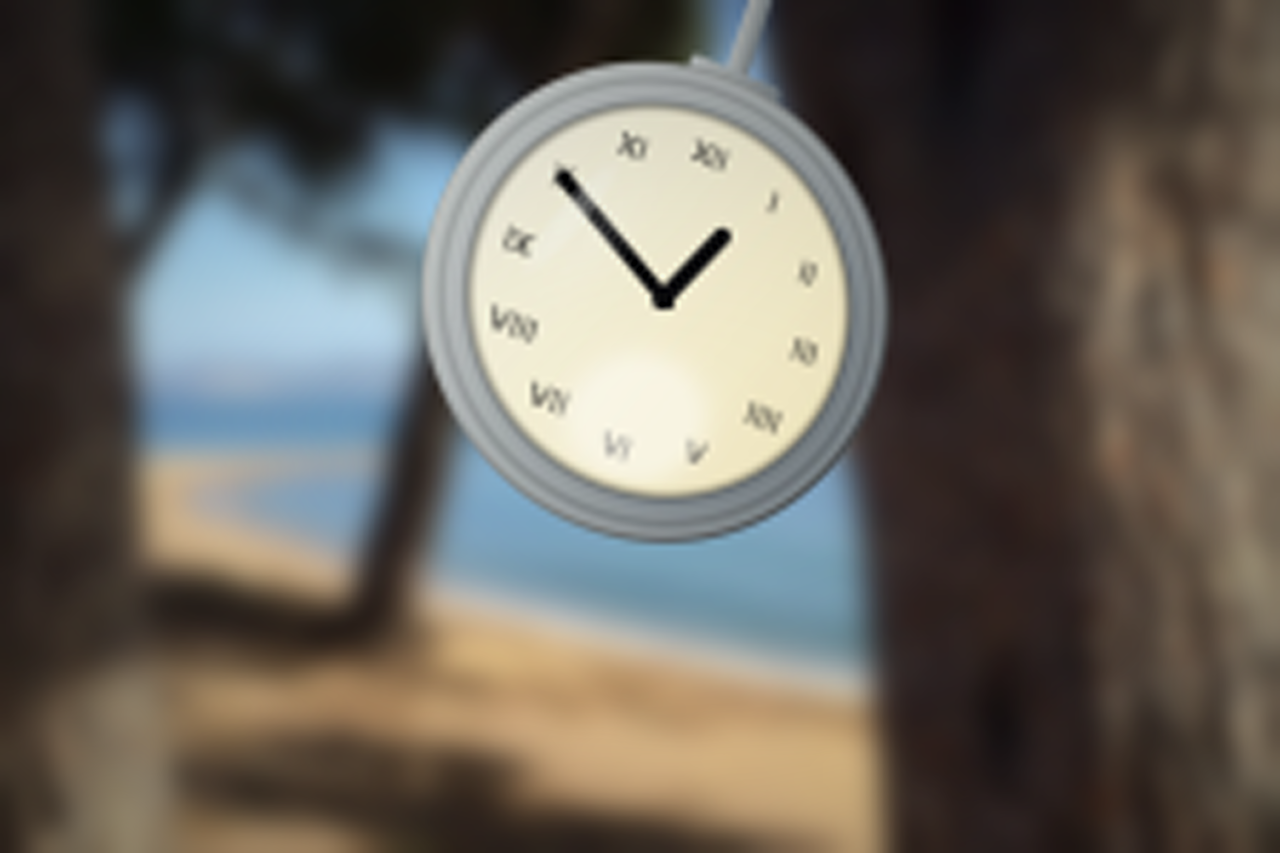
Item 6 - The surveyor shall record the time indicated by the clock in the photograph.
12:50
